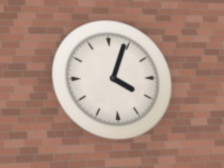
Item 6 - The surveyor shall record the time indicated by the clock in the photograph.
4:04
